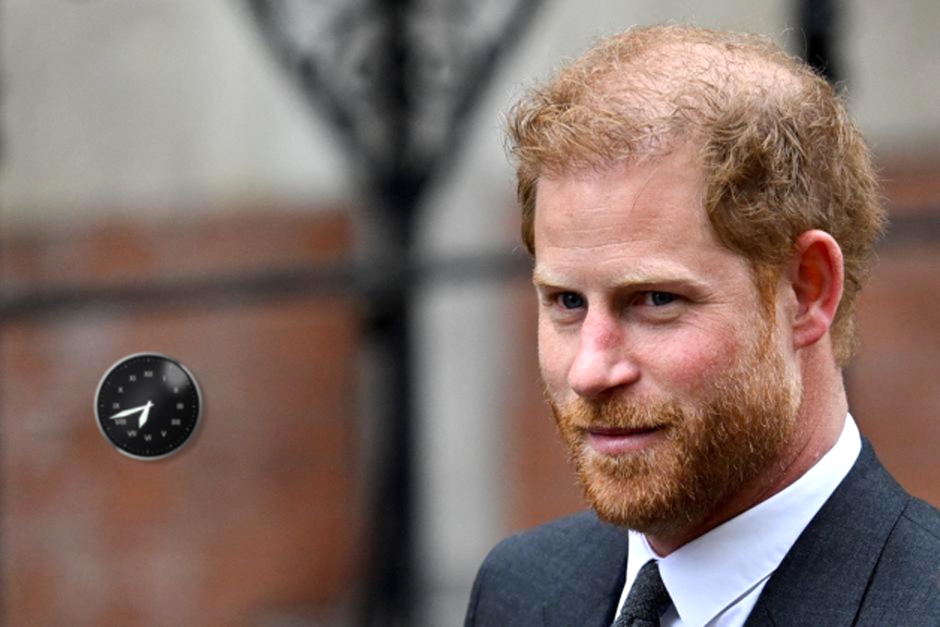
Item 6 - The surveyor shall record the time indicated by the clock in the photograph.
6:42
